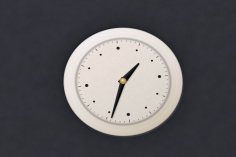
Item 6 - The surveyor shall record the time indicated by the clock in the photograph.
1:34
